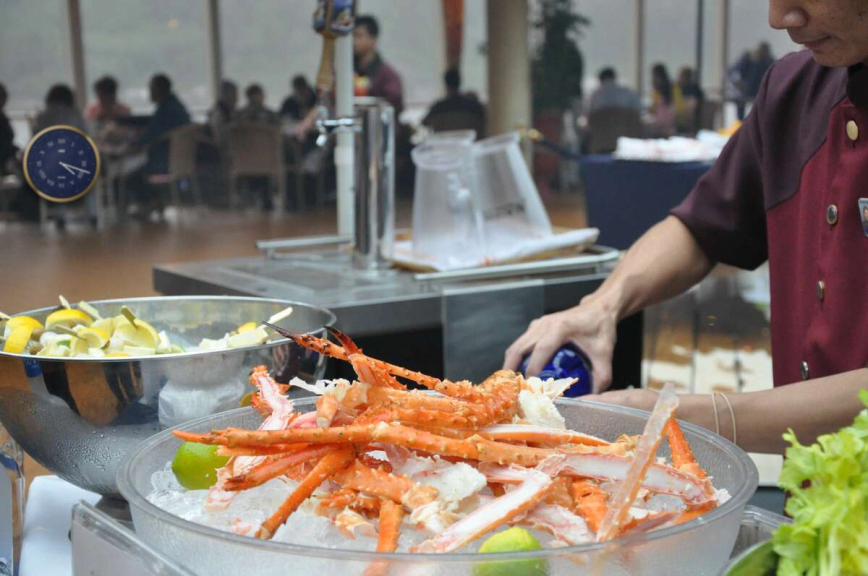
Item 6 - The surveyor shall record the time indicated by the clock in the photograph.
4:18
